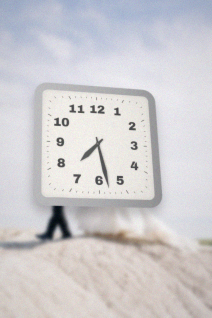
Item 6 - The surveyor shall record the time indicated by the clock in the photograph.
7:28
